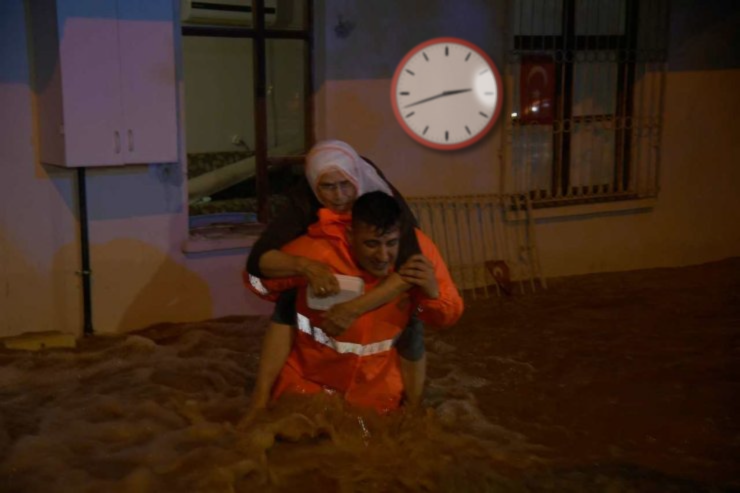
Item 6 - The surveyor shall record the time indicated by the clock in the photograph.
2:42
